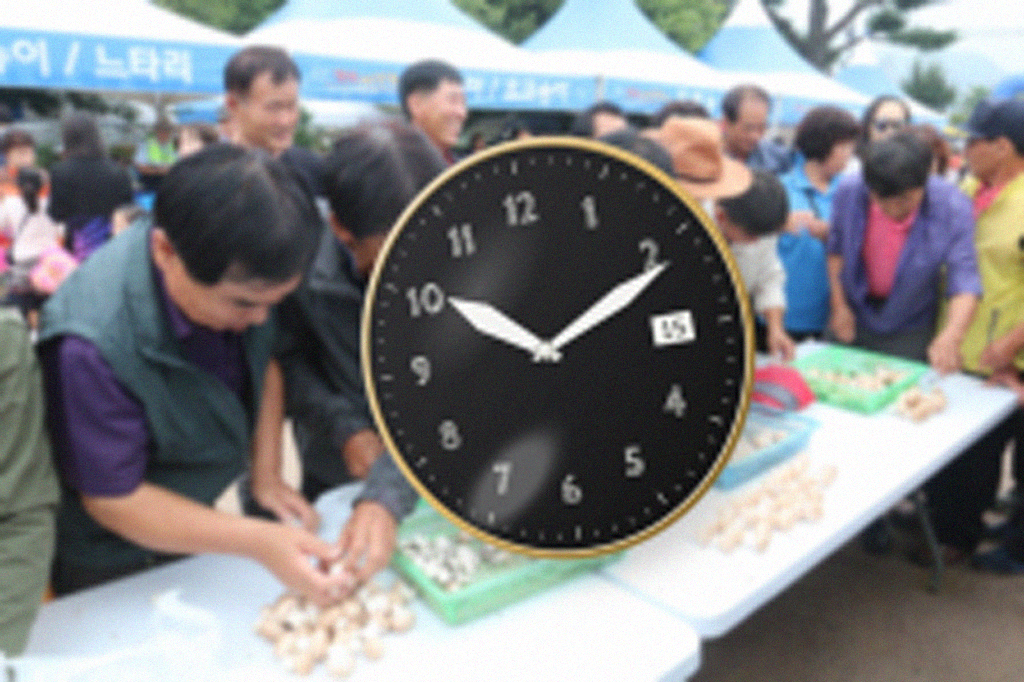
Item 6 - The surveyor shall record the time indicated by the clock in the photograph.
10:11
